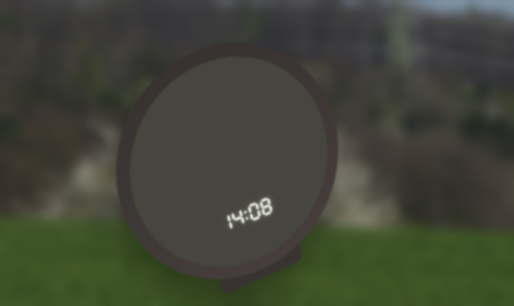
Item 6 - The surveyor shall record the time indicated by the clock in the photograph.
14:08
